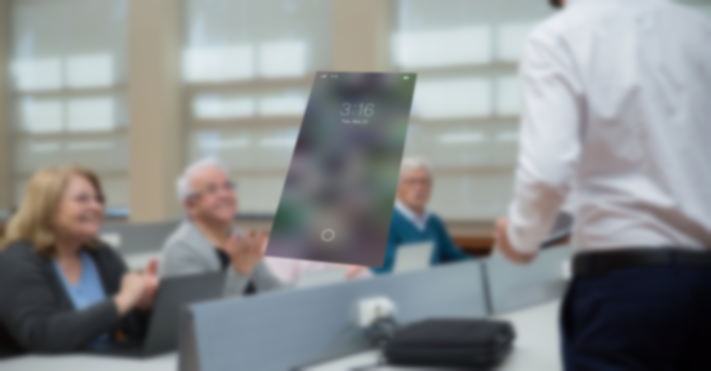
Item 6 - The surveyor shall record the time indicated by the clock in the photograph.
3:16
